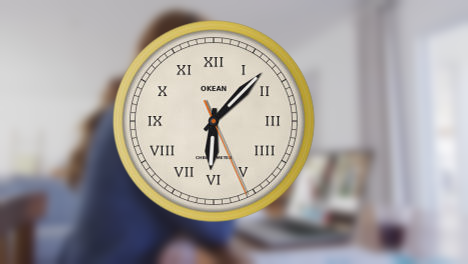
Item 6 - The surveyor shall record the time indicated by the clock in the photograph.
6:07:26
